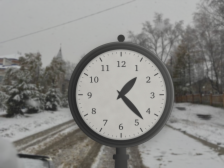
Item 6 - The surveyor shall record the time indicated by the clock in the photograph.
1:23
